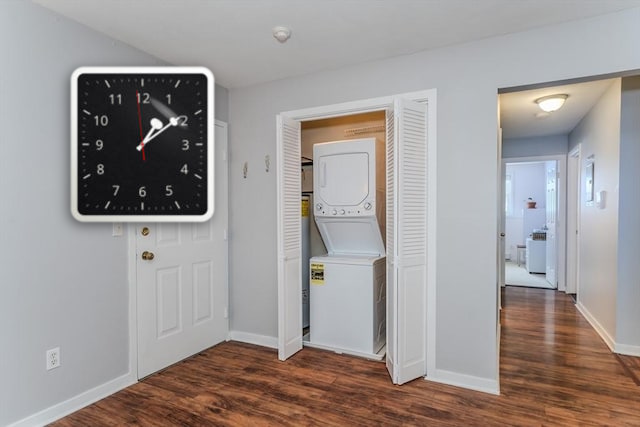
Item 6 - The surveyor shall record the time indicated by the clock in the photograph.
1:08:59
